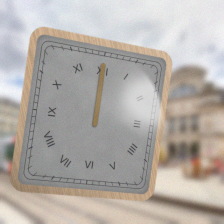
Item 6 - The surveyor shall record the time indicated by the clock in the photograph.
12:00
